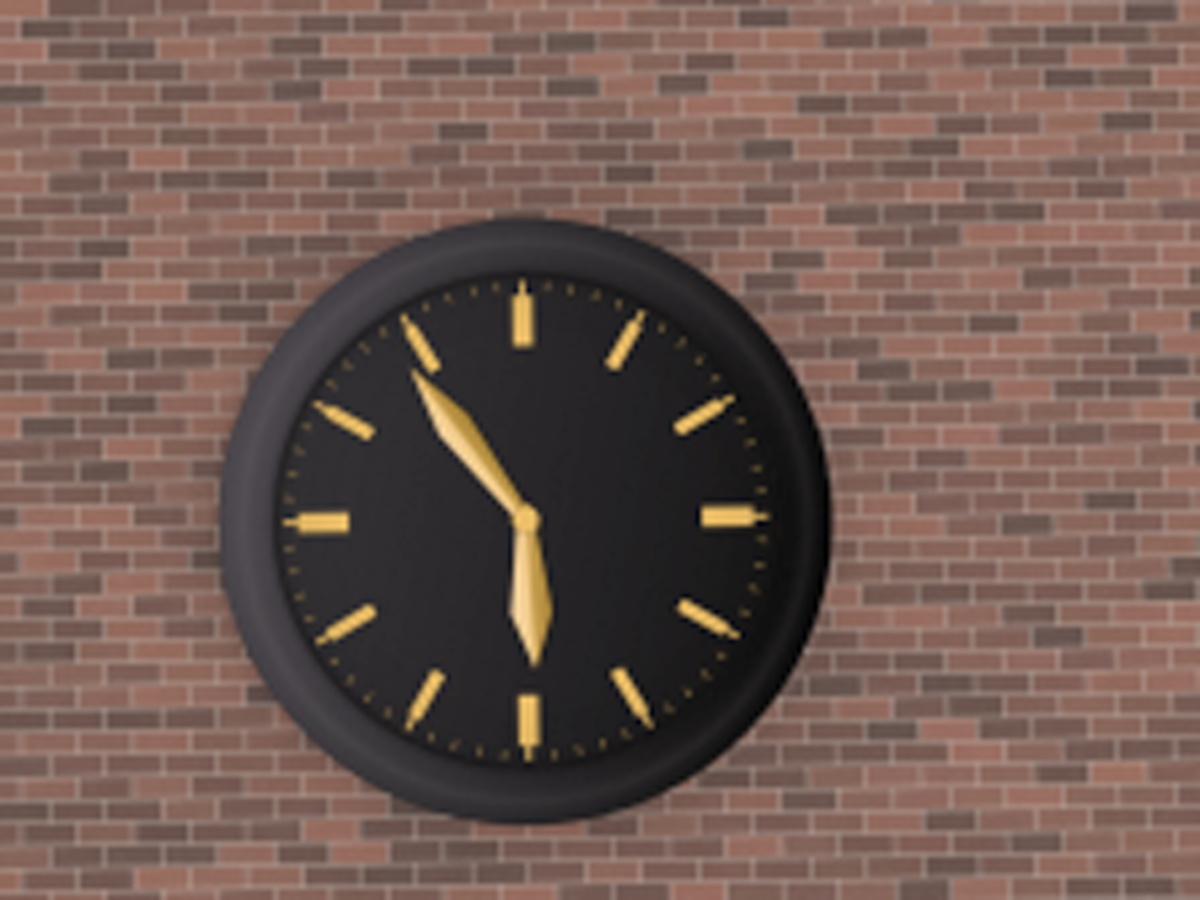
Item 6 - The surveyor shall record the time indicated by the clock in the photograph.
5:54
